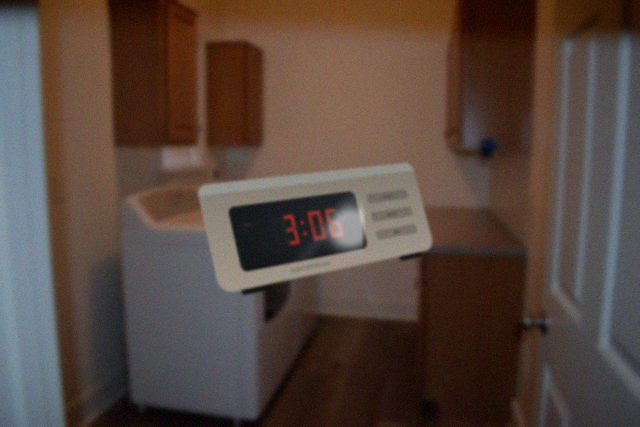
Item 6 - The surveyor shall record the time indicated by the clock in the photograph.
3:06
